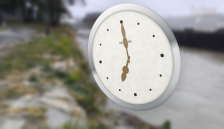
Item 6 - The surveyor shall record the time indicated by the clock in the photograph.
7:00
